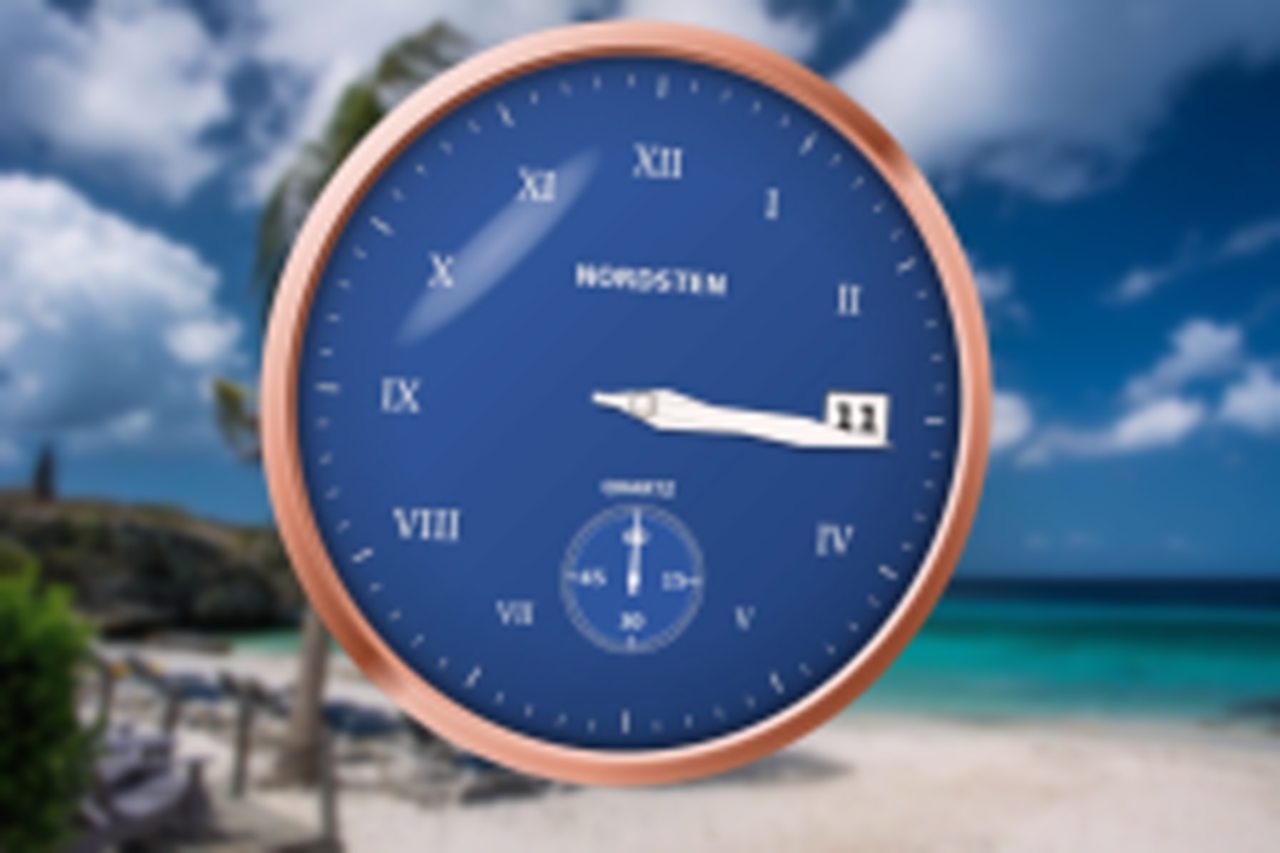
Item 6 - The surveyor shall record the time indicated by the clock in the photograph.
3:16
